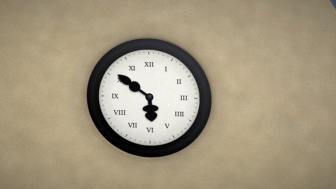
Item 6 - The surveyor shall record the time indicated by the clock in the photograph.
5:51
